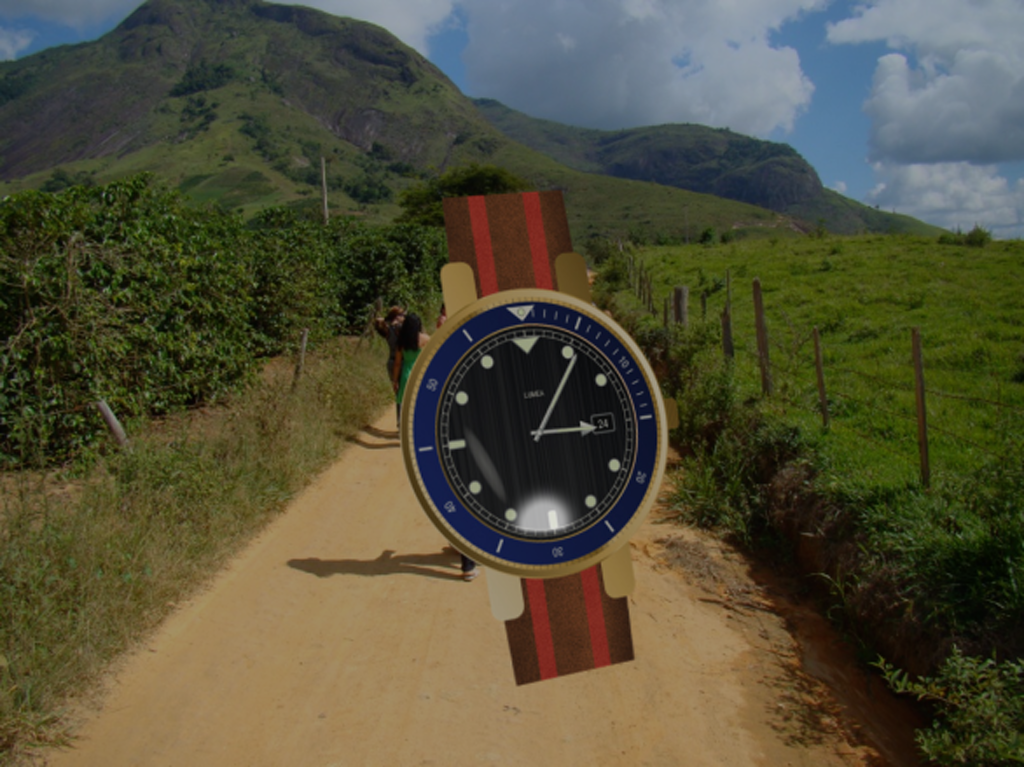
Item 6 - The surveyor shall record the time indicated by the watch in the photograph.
3:06
